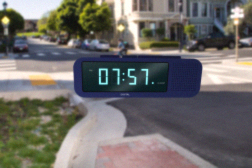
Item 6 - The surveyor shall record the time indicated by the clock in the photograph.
7:57
